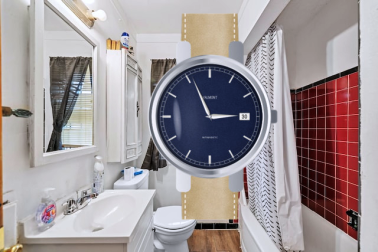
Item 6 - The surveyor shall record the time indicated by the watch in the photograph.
2:56
